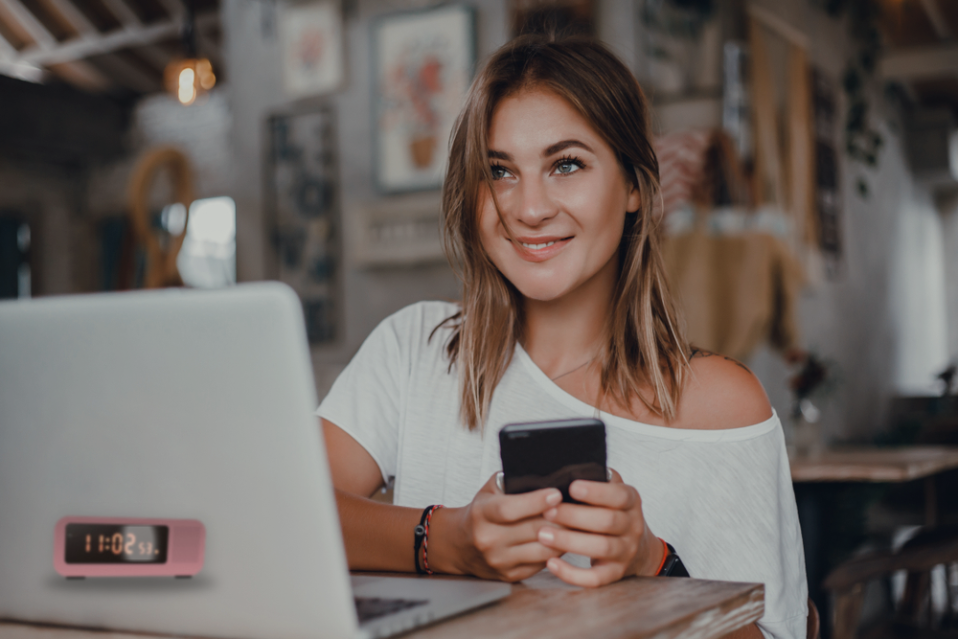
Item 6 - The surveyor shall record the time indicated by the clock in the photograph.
11:02
